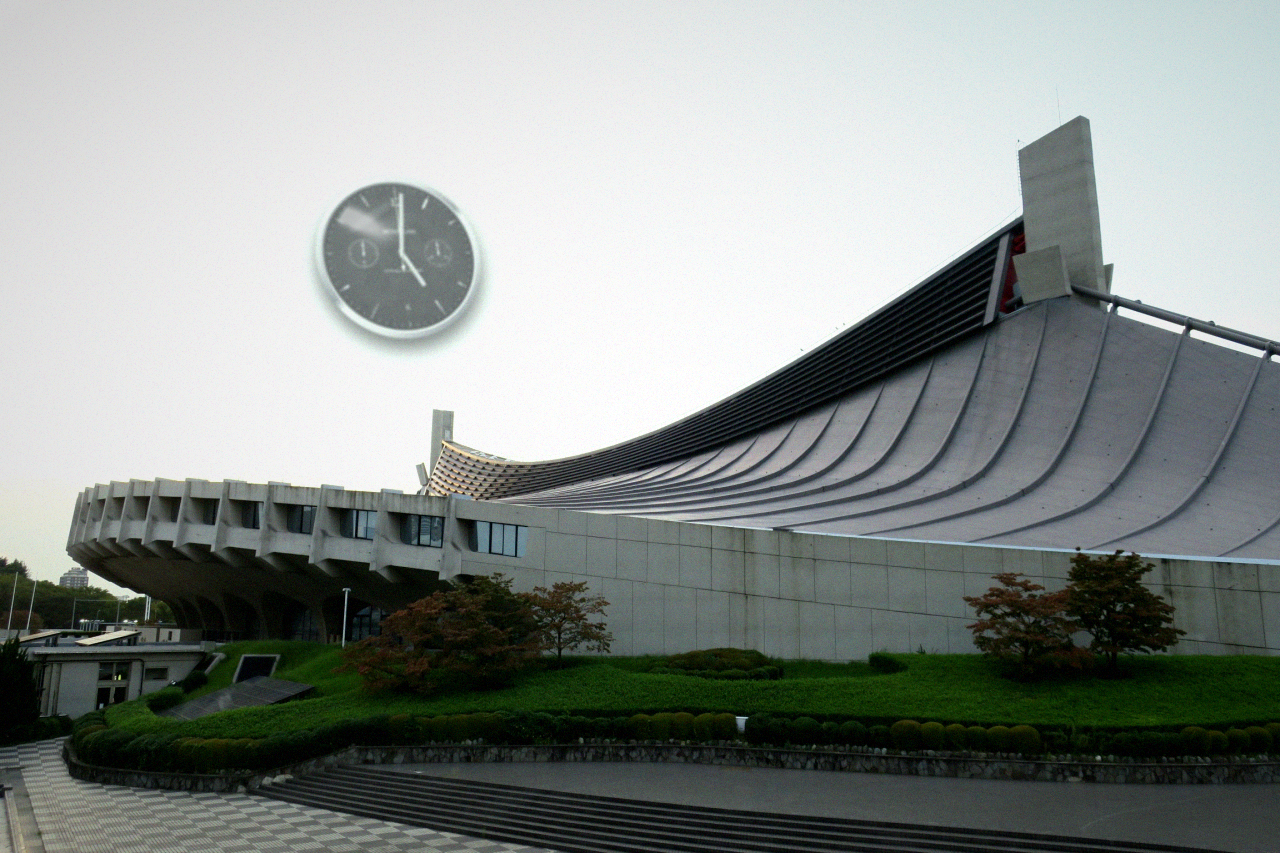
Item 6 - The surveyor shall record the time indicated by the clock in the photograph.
5:01
